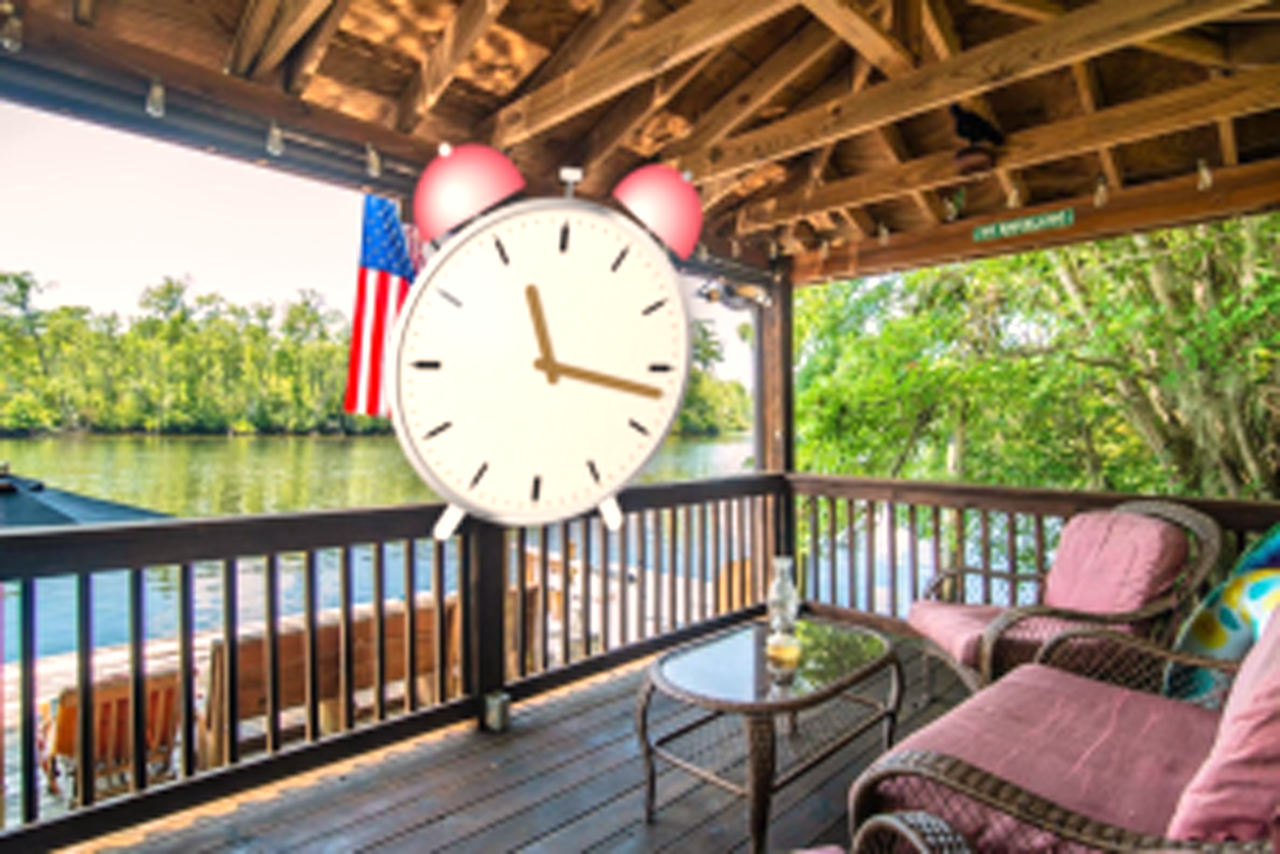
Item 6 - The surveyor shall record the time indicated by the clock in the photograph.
11:17
